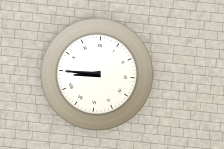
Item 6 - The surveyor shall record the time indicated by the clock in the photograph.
8:45
